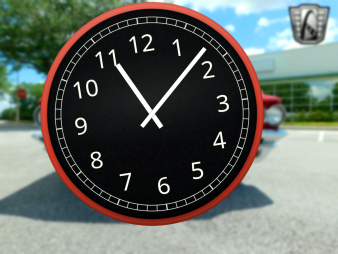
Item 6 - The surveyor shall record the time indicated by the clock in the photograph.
11:08
